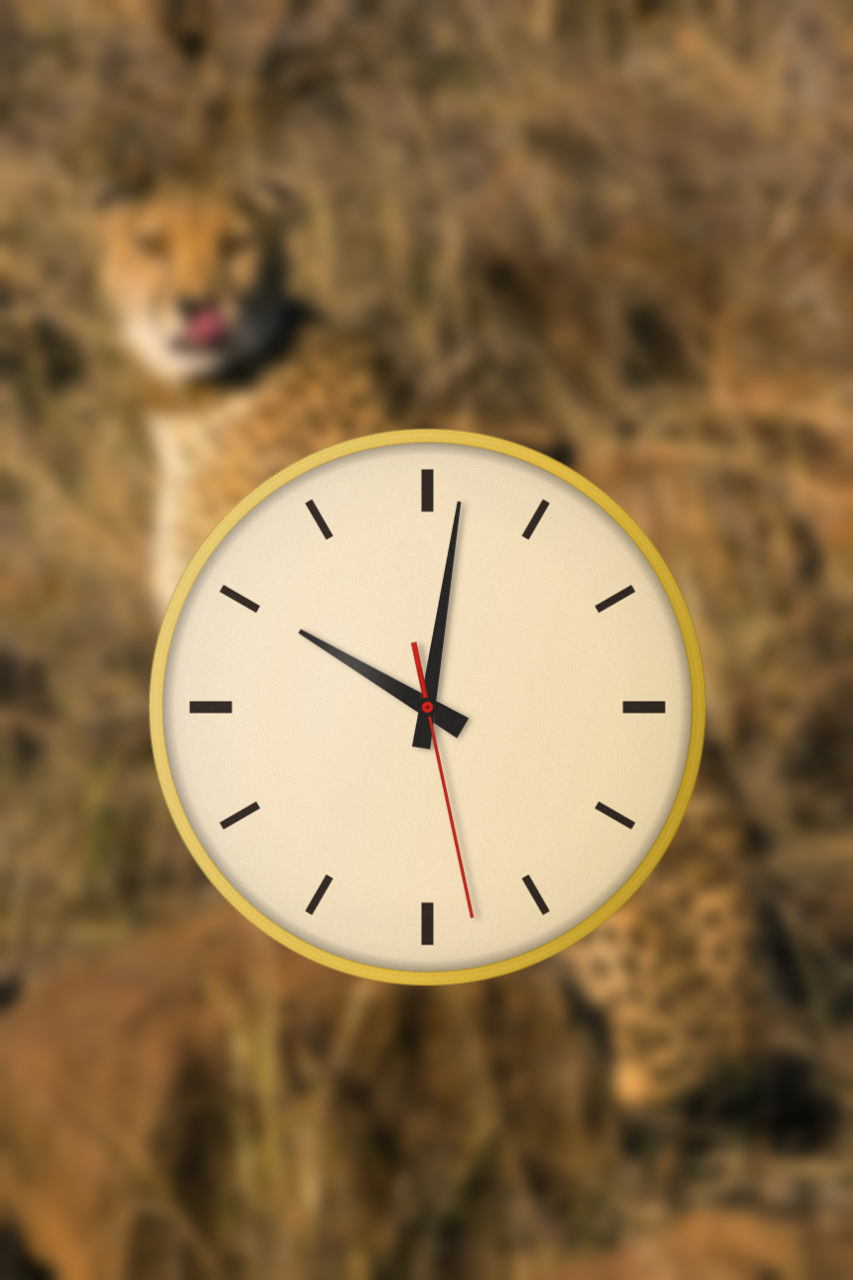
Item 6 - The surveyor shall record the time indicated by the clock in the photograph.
10:01:28
